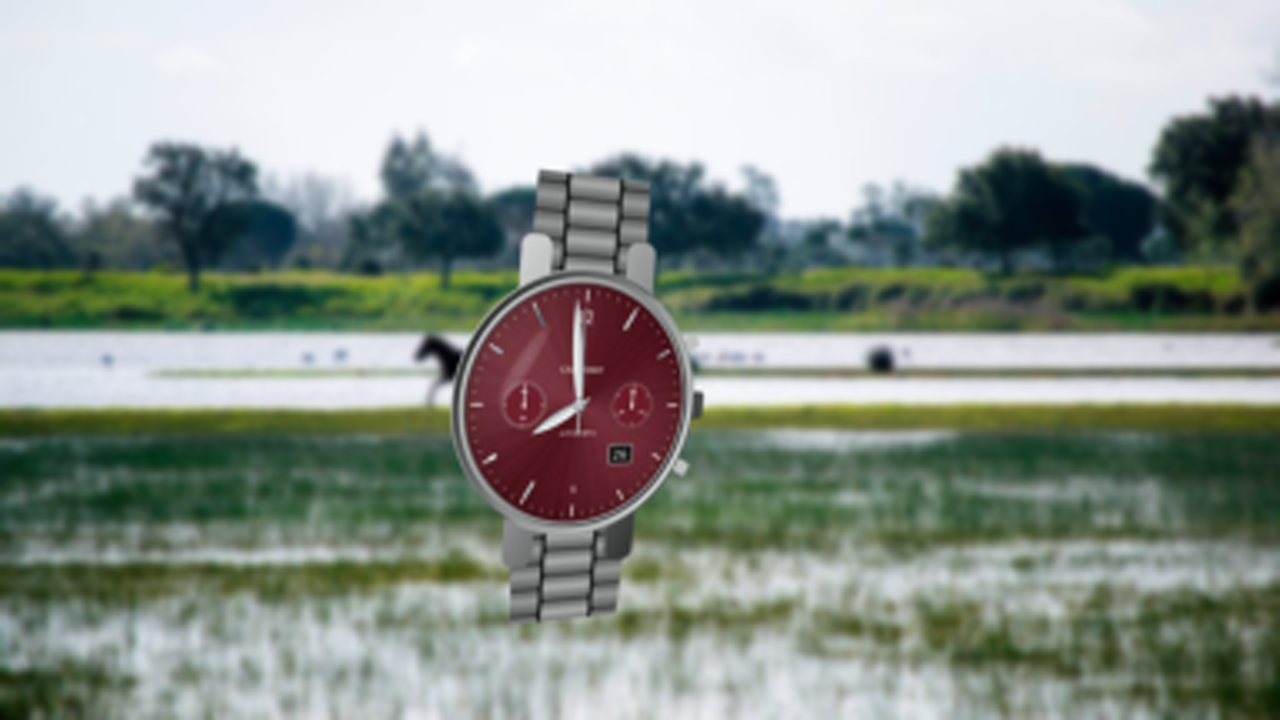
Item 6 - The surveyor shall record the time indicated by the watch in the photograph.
7:59
